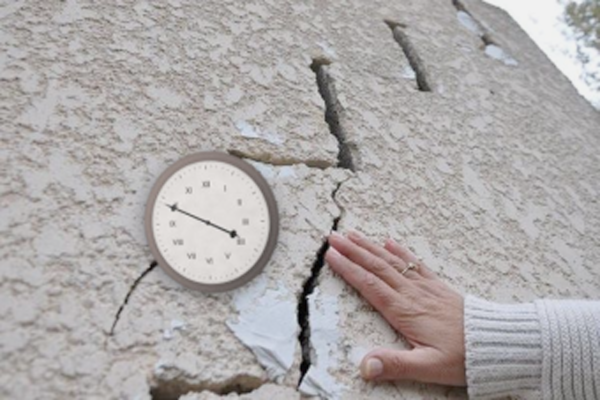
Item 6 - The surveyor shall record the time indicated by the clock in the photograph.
3:49
